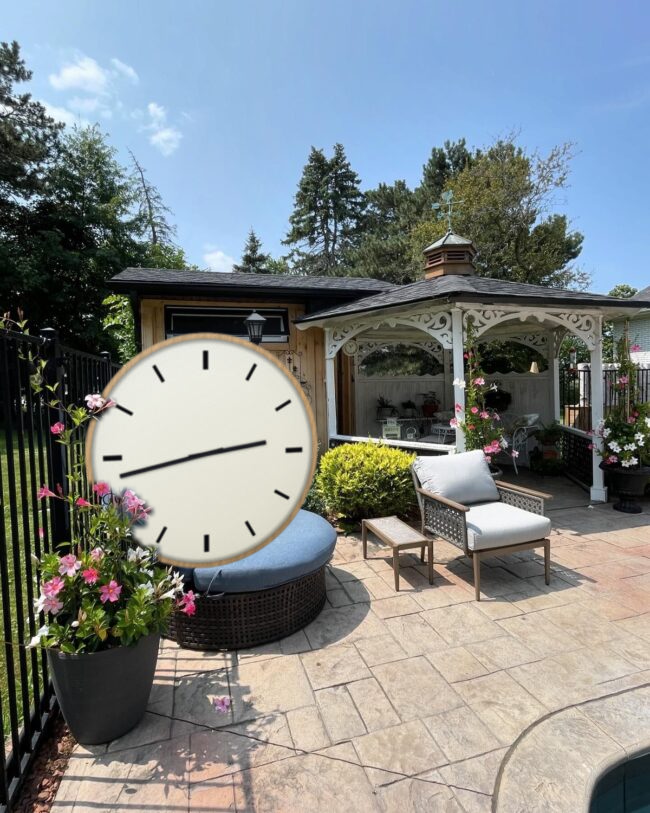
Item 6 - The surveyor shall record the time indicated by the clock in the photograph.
2:43
